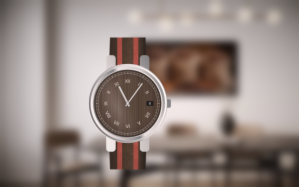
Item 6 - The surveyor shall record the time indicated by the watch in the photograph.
11:06
